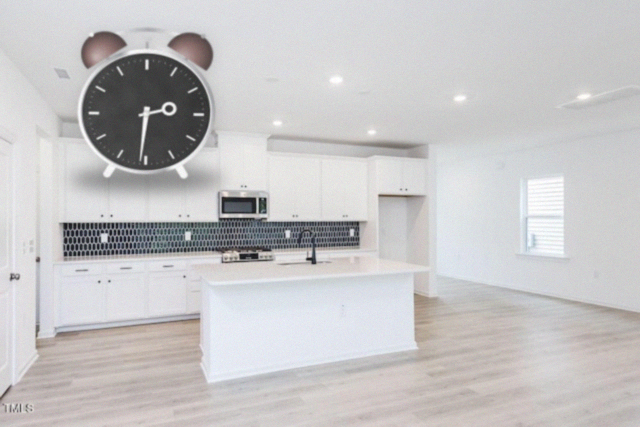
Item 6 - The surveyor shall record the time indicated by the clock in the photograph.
2:31
